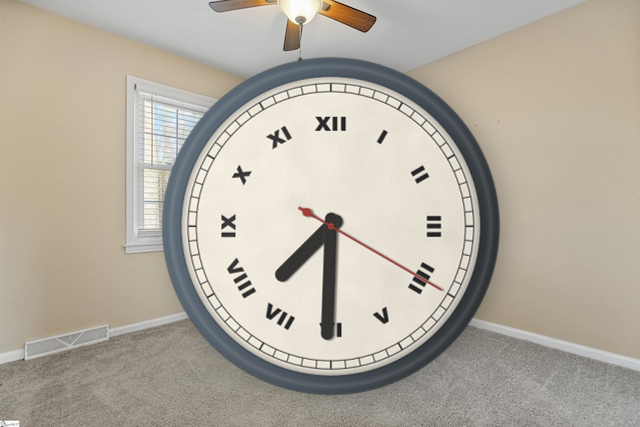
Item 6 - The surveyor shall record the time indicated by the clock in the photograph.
7:30:20
